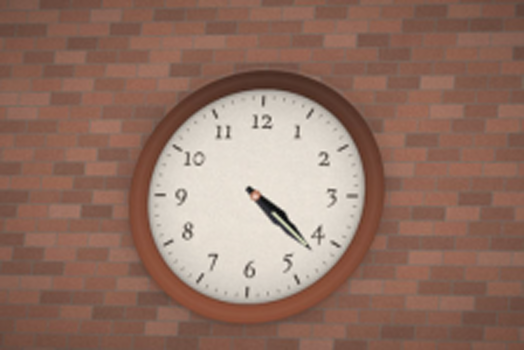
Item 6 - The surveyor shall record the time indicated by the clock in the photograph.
4:22
